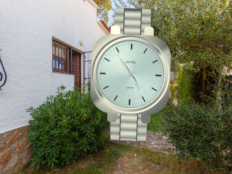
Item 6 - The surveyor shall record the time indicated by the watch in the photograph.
4:54
